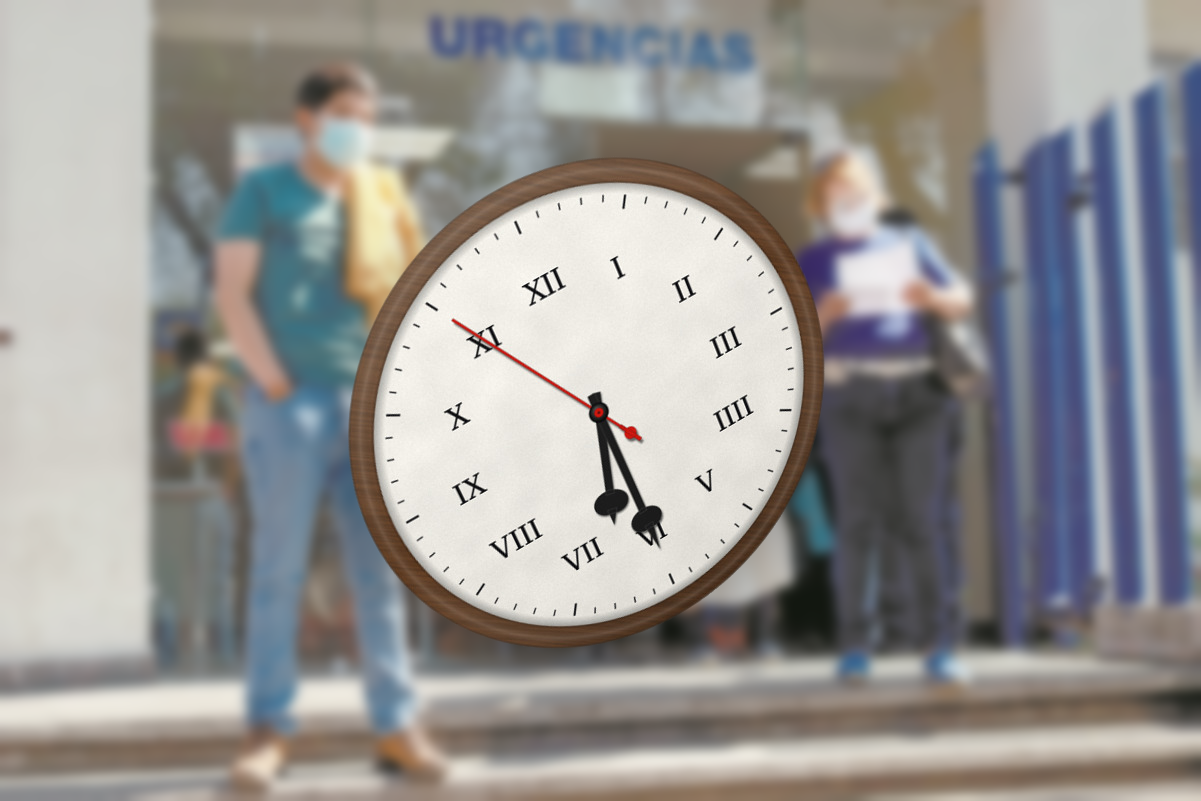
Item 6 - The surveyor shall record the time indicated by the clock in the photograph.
6:29:55
